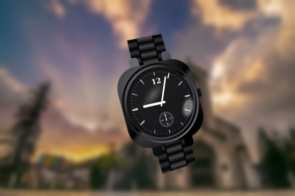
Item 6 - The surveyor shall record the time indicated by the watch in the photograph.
9:04
